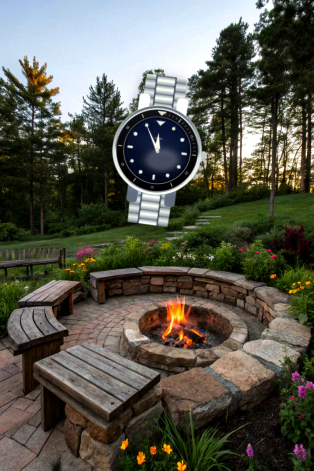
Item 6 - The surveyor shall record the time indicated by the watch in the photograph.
11:55
